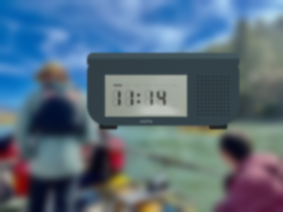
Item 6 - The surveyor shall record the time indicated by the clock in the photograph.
11:14
